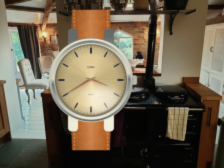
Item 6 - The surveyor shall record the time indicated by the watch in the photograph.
3:40
